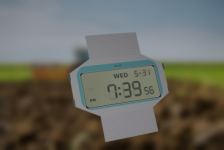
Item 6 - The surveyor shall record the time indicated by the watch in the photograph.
7:39:56
